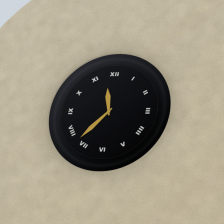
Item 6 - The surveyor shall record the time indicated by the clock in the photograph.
11:37
